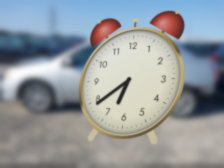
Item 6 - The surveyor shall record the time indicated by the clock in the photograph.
6:39
